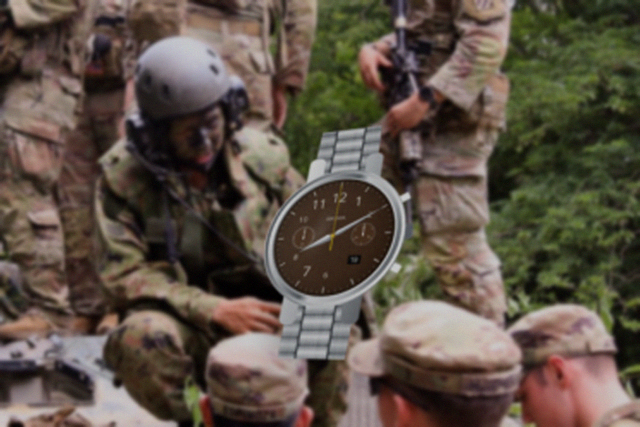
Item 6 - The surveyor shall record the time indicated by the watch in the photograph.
8:10
